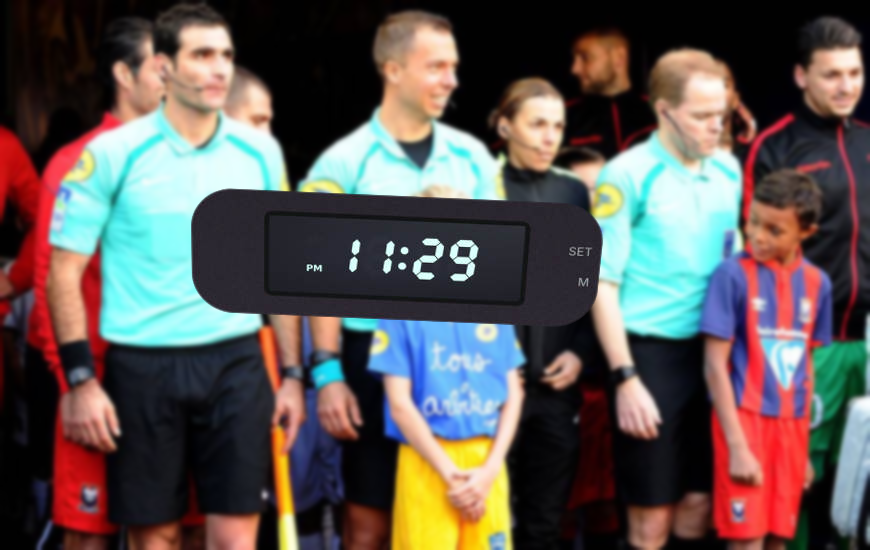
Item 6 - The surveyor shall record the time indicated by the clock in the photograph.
11:29
